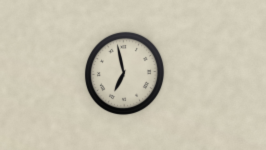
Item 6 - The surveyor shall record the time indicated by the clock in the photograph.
6:58
